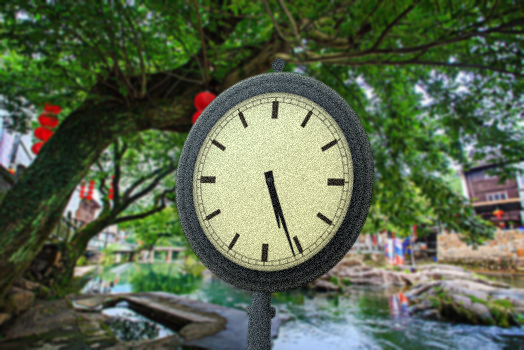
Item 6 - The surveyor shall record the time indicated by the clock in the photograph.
5:26
